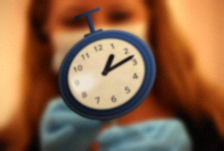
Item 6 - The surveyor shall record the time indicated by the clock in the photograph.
1:13
